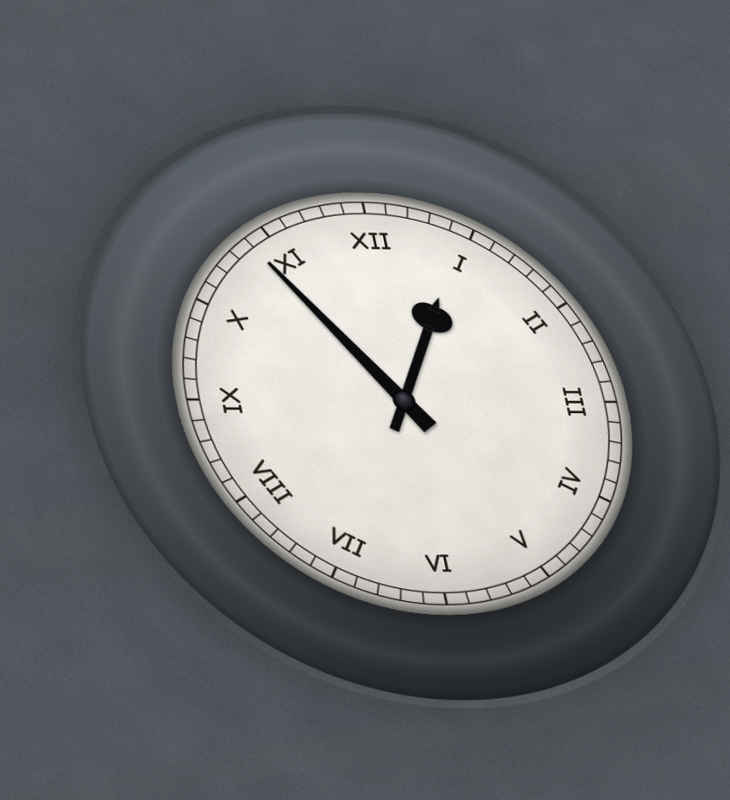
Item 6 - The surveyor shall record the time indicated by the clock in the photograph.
12:54
